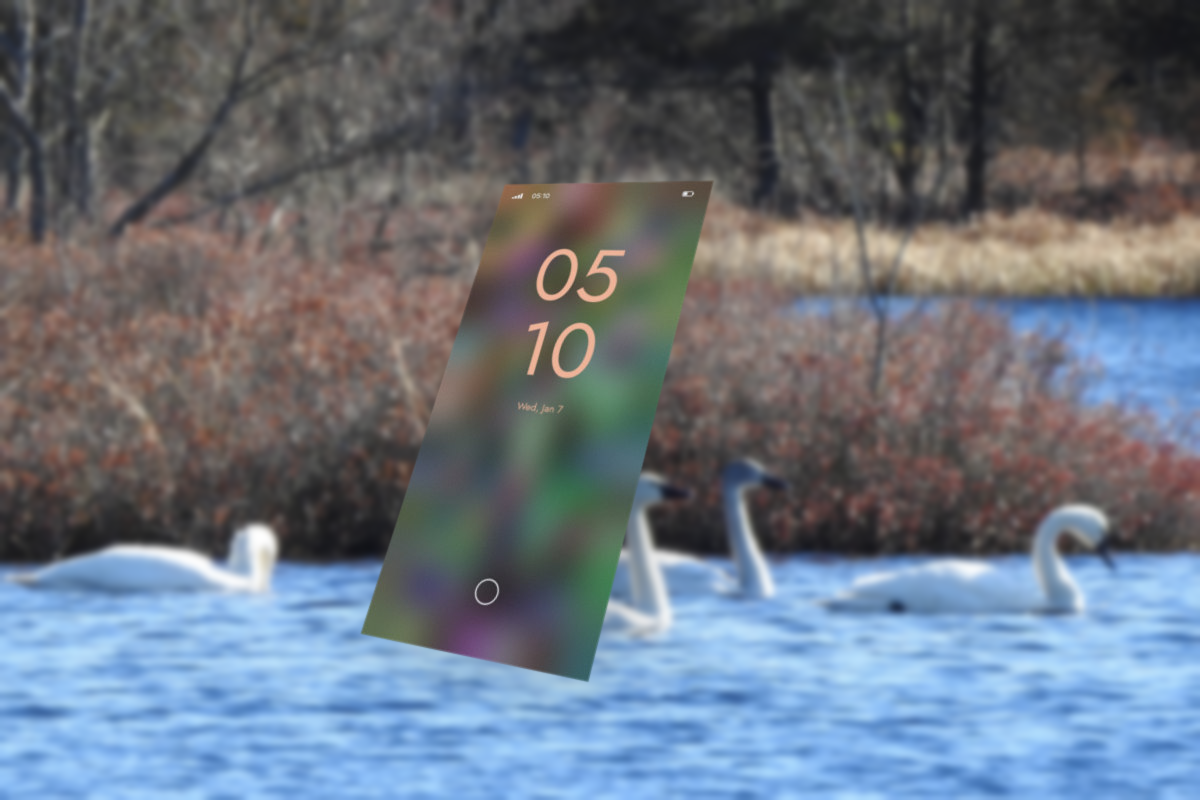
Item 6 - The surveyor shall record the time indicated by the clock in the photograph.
5:10
